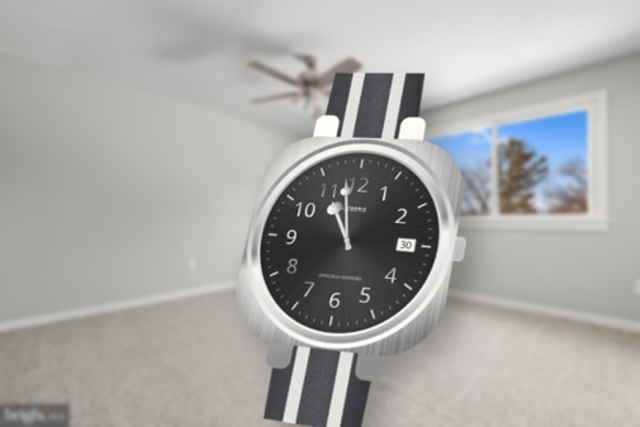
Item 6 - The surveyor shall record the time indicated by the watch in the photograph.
10:58
